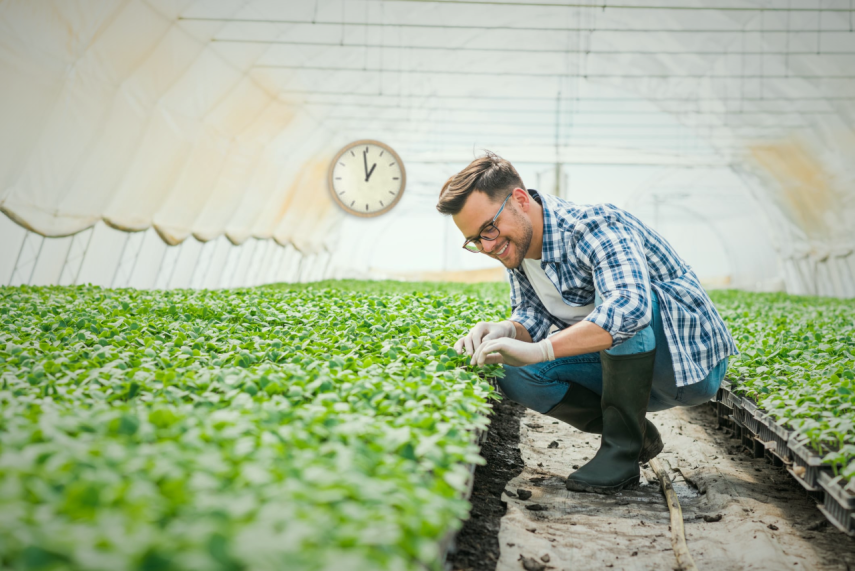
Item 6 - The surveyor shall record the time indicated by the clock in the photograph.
12:59
